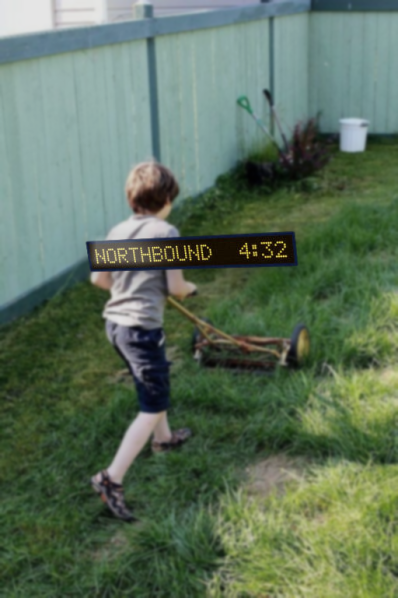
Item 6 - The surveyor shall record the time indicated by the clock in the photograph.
4:32
